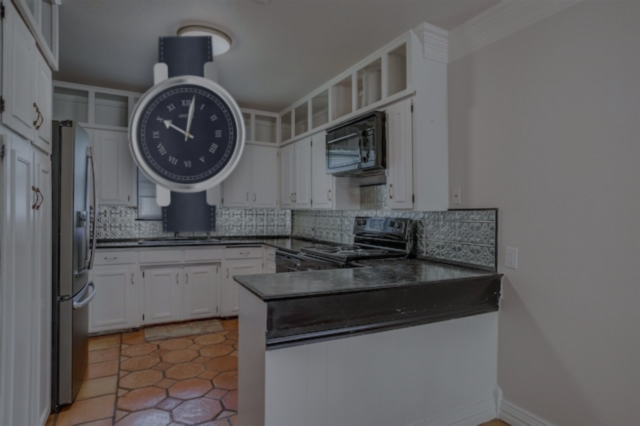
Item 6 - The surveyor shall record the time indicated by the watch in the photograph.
10:02
